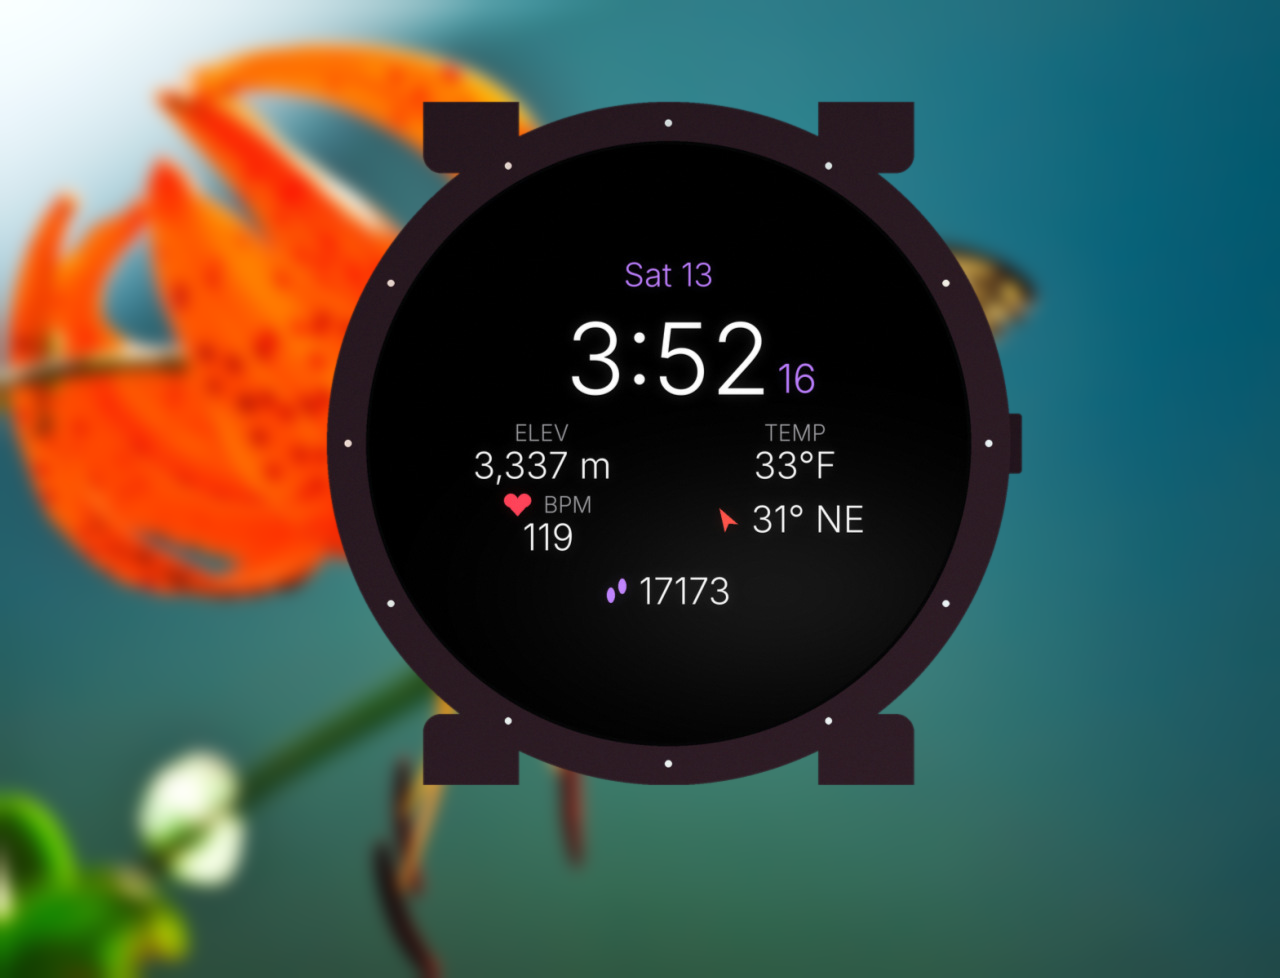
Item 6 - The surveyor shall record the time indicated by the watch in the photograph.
3:52:16
